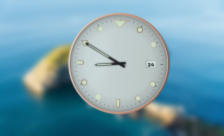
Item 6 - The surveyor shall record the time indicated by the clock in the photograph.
8:50
